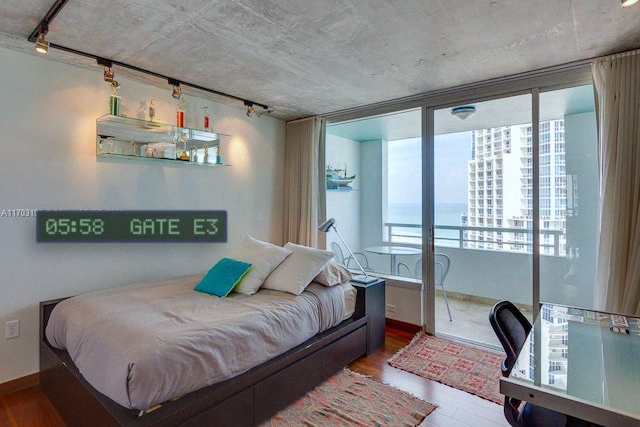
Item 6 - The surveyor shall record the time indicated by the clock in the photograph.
5:58
